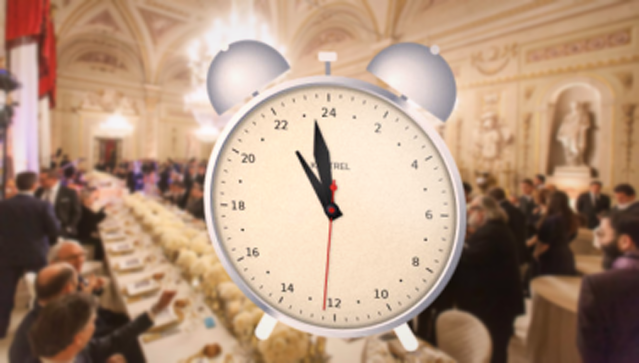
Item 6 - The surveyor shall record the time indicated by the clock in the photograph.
21:58:31
